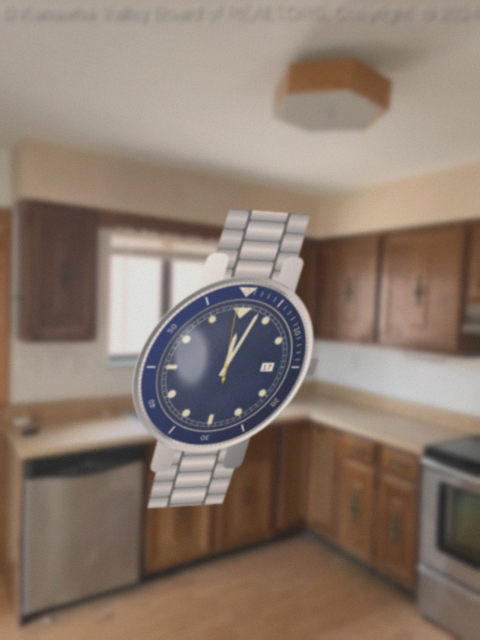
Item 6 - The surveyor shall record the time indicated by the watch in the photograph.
12:02:59
